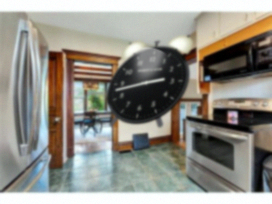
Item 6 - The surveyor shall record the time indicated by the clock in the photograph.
2:43
